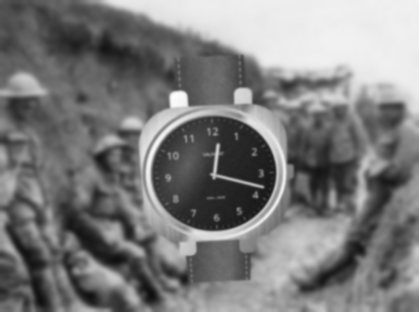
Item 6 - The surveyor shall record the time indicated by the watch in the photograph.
12:18
